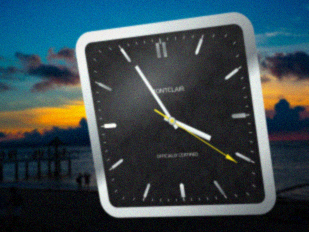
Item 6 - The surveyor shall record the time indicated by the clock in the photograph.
3:55:21
